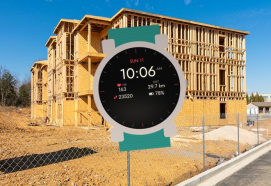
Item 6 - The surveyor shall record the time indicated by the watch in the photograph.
10:06
